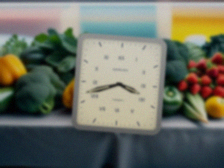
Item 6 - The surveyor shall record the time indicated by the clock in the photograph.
3:42
